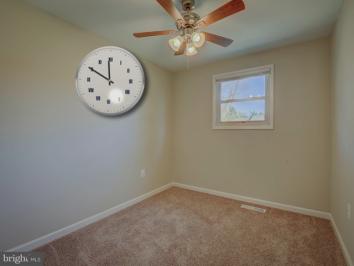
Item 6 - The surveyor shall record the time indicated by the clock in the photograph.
11:50
